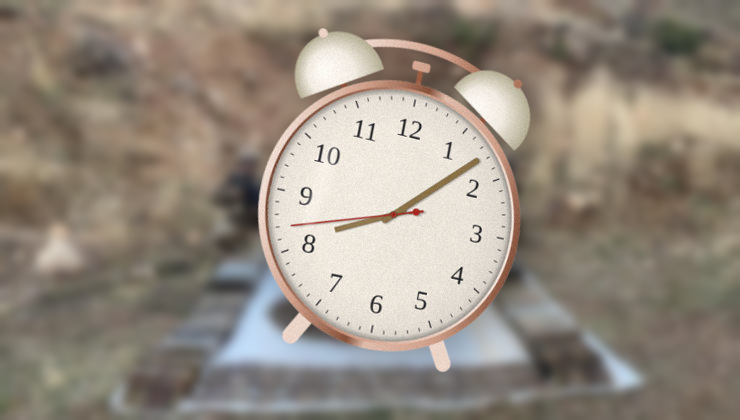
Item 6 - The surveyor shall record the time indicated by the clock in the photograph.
8:07:42
